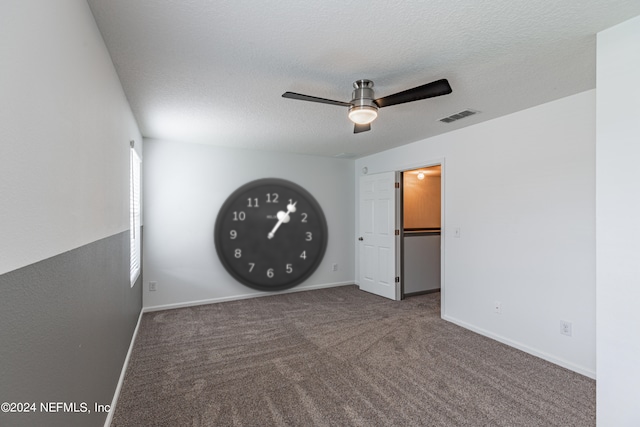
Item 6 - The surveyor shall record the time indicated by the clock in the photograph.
1:06
